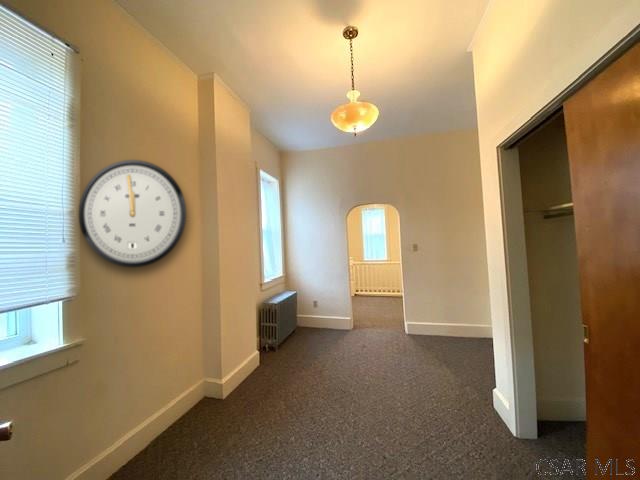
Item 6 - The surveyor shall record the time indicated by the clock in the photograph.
11:59
